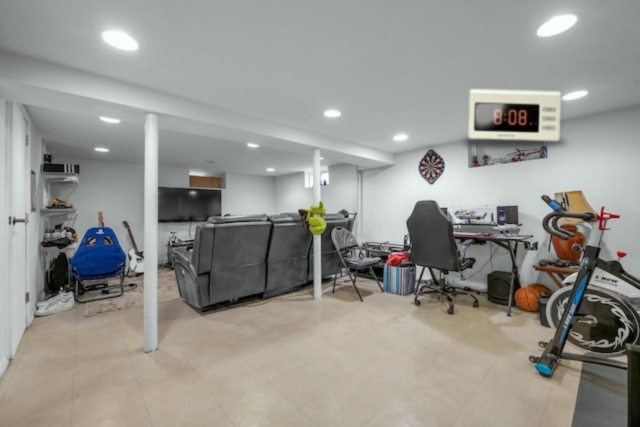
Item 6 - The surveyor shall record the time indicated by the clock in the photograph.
8:08
